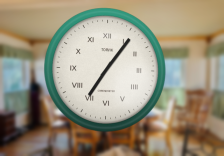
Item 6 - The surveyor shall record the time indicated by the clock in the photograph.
7:06
